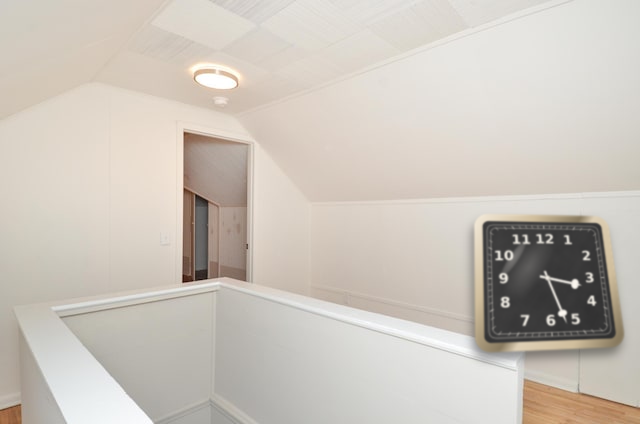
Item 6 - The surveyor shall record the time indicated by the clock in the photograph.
3:27
